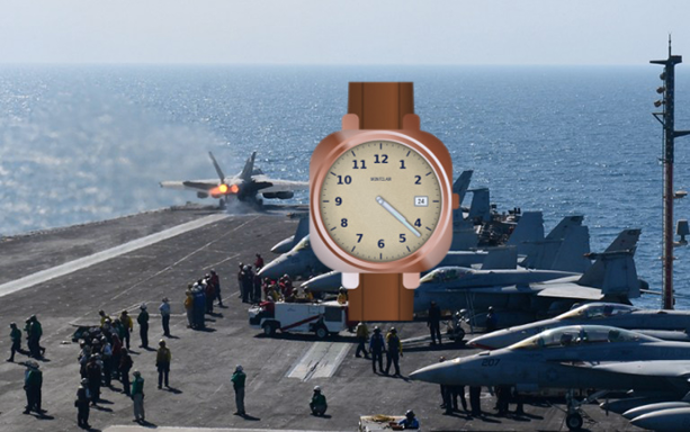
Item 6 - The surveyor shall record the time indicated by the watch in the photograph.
4:22
